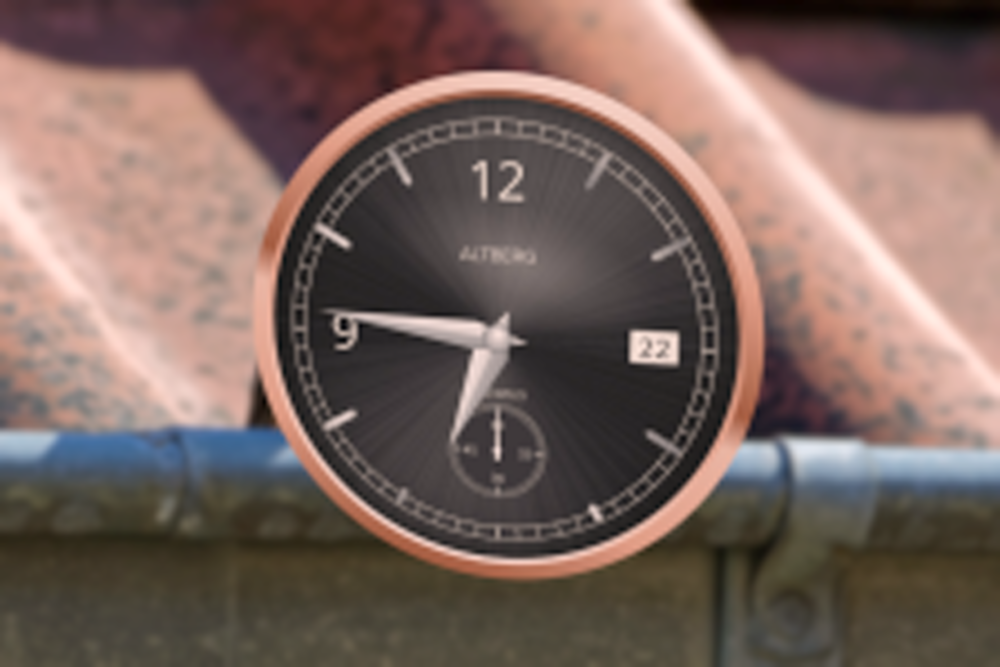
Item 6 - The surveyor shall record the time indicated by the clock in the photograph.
6:46
